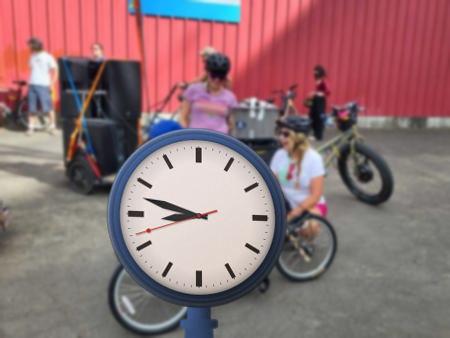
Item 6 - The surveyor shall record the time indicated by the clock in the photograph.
8:47:42
